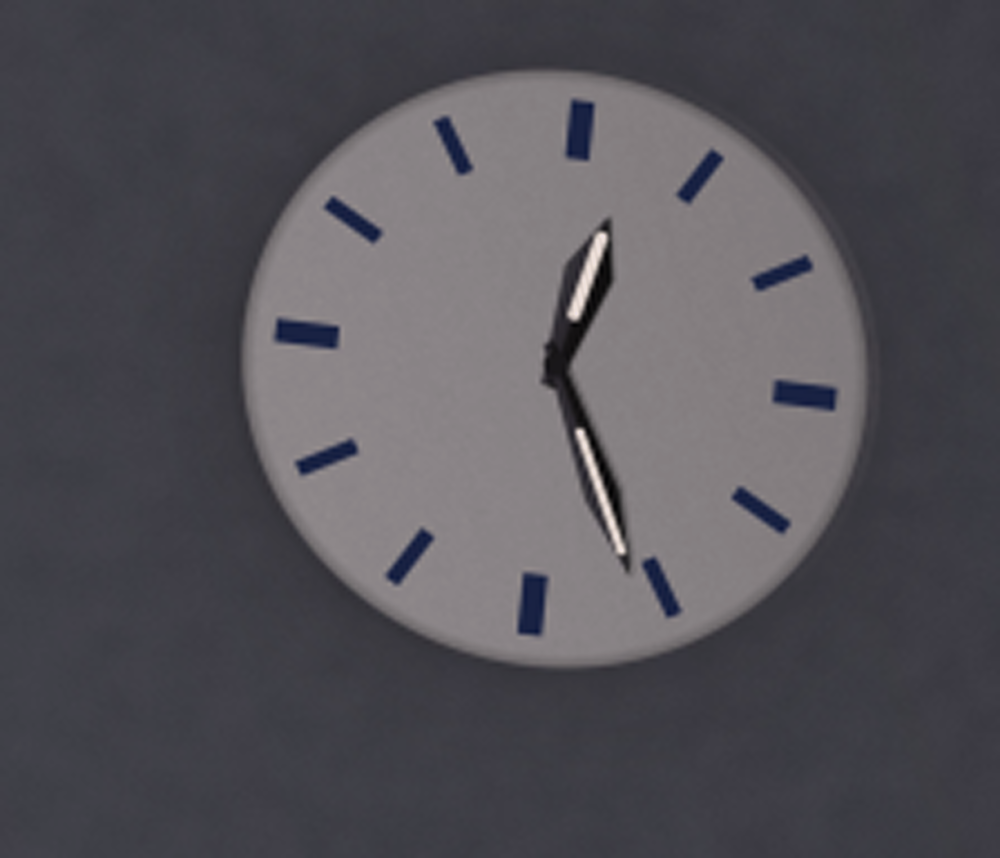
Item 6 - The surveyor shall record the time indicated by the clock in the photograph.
12:26
